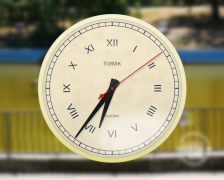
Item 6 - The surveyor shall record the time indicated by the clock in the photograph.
6:36:09
